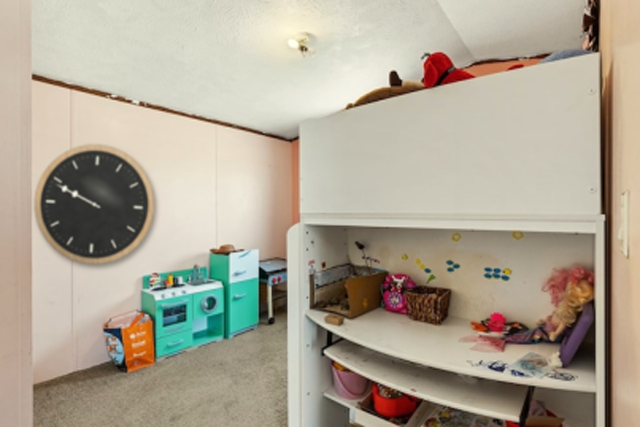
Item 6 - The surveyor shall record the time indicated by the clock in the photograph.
9:49
